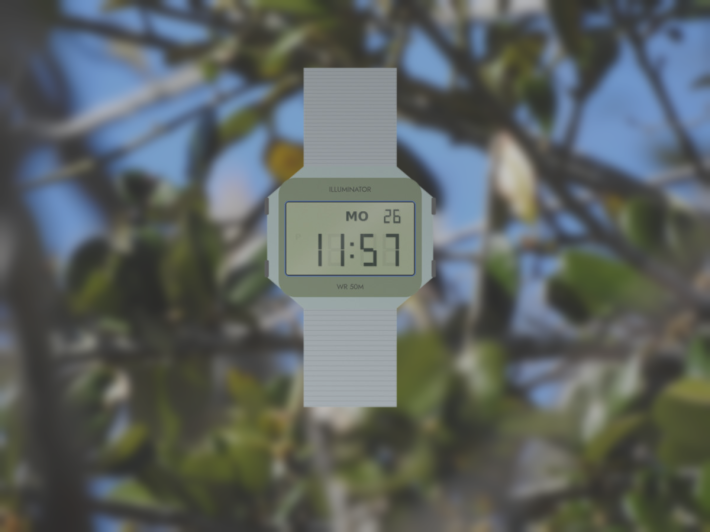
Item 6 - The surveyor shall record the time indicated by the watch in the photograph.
11:57
